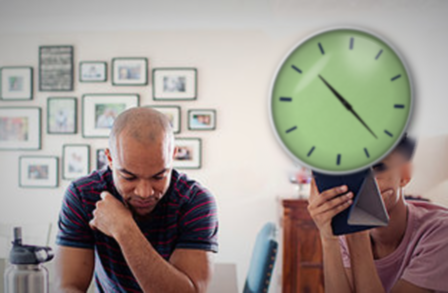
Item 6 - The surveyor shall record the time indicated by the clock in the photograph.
10:22
